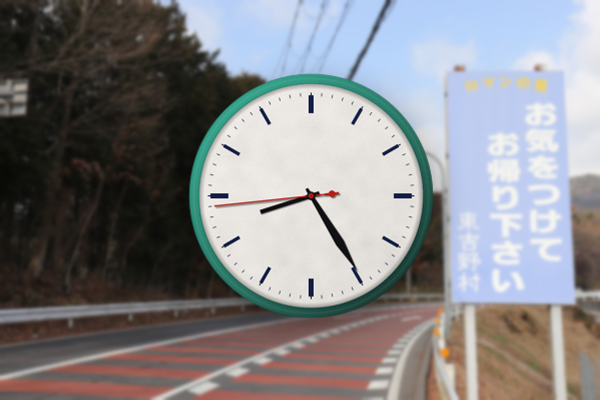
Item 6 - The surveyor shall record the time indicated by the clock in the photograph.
8:24:44
